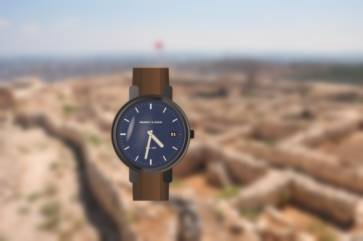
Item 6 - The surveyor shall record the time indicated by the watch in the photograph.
4:32
